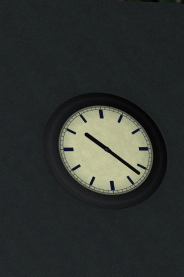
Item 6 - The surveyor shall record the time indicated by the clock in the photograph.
10:22
